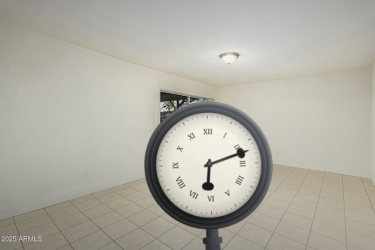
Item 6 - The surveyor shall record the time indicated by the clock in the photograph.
6:12
